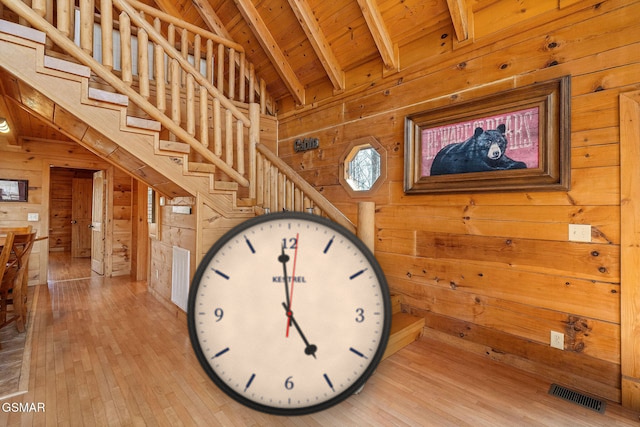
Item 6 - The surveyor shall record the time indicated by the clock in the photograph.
4:59:01
